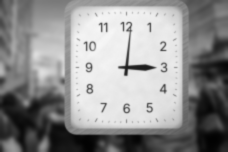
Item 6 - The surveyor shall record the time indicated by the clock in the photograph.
3:01
